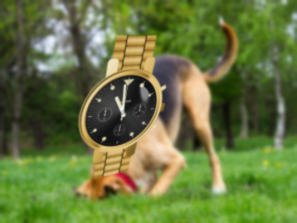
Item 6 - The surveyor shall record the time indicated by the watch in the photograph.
10:59
